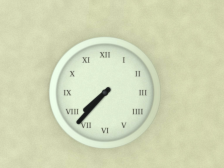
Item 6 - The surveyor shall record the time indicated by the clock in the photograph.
7:37
